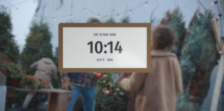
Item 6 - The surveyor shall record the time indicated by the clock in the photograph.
10:14
